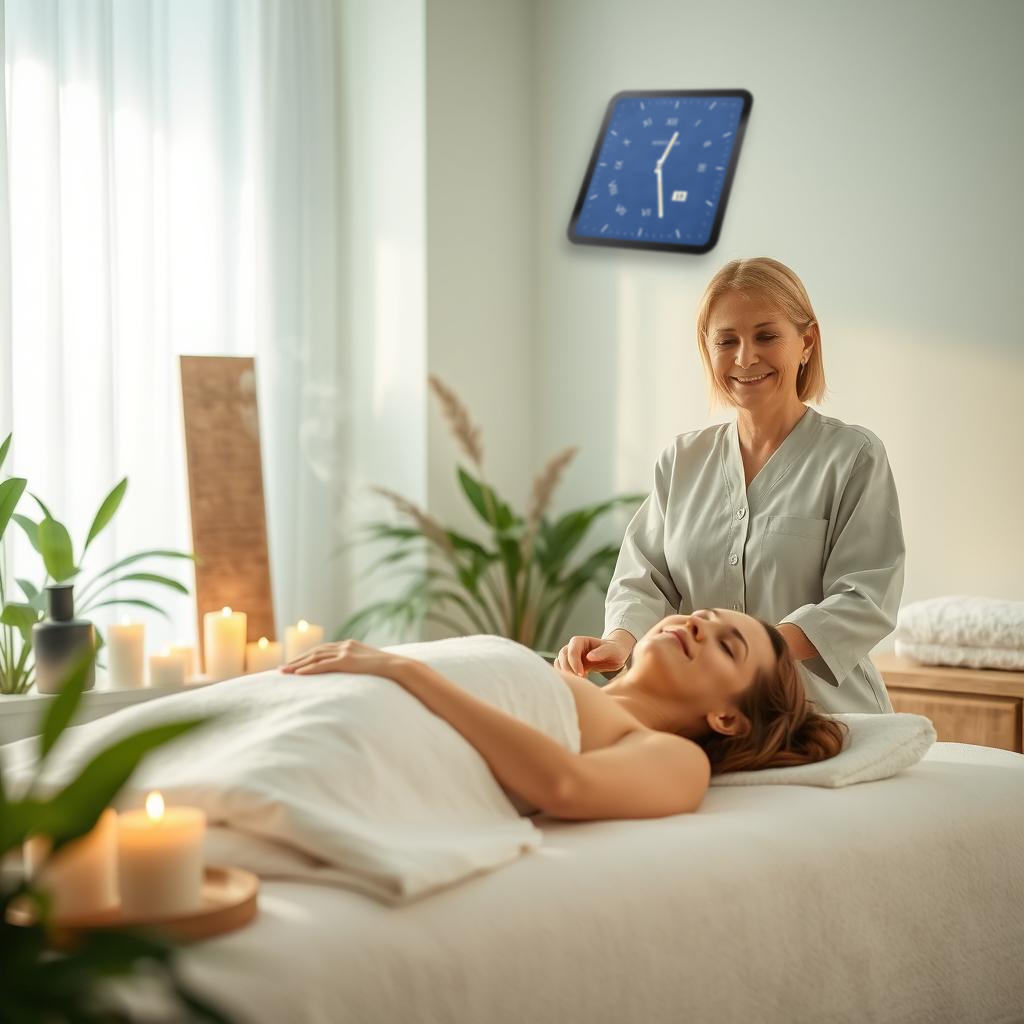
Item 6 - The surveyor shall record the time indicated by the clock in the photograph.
12:27
